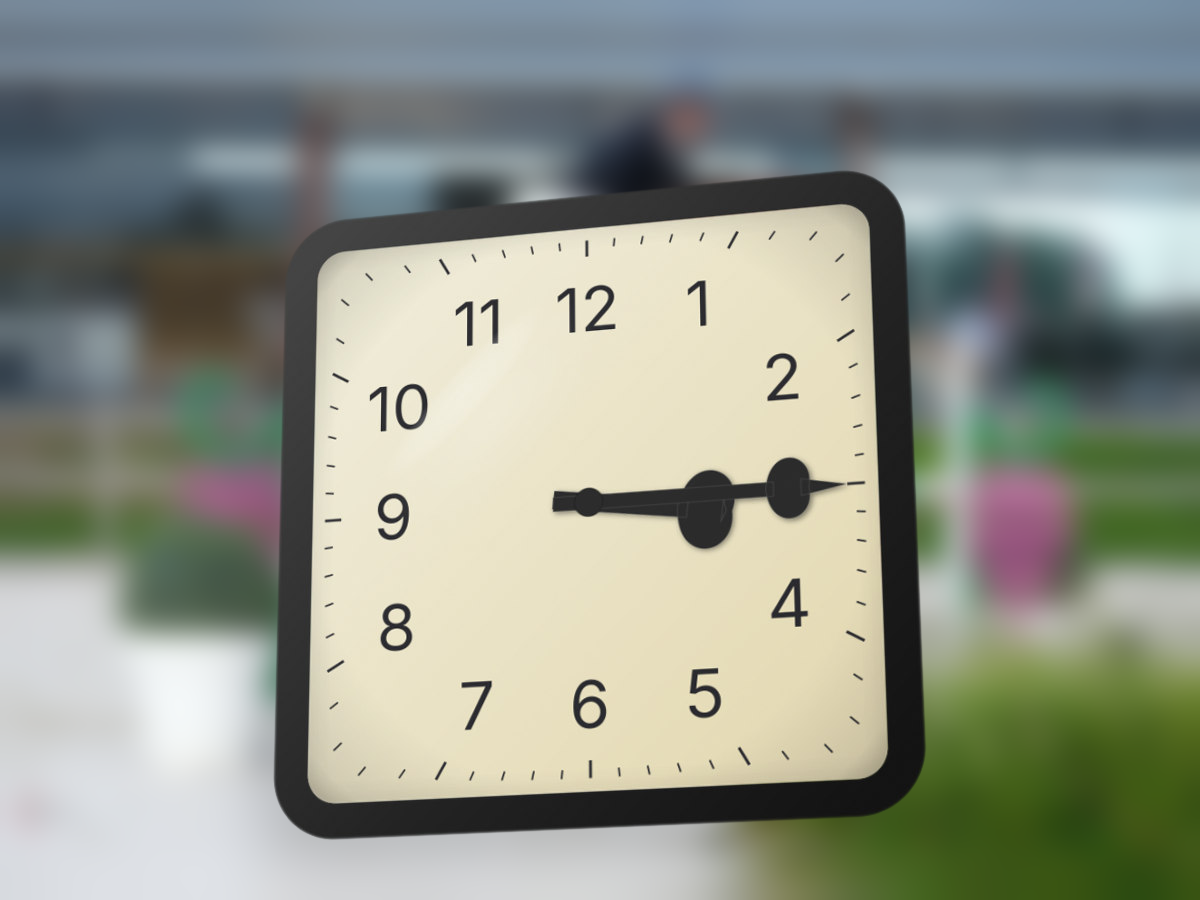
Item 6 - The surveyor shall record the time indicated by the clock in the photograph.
3:15
